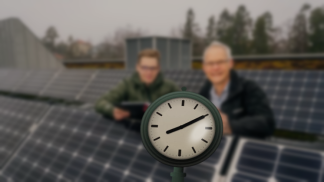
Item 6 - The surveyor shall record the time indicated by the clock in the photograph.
8:10
